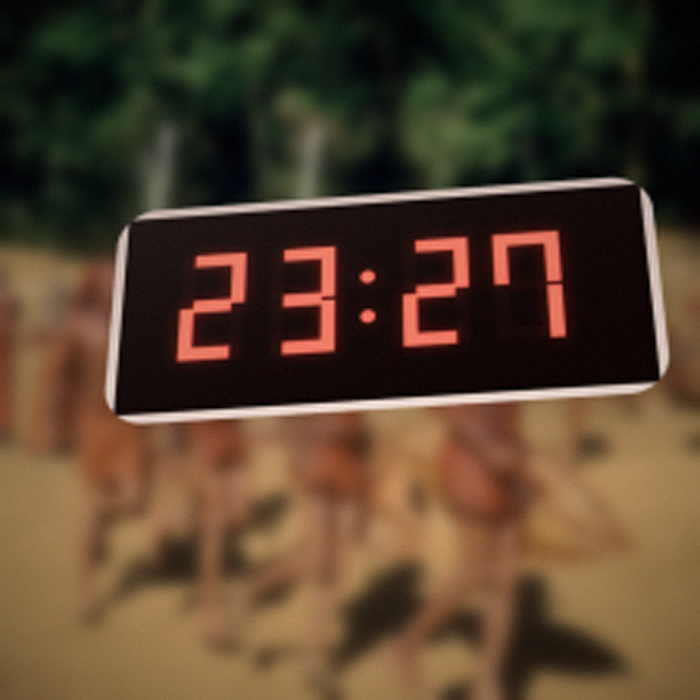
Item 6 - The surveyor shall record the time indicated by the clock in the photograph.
23:27
